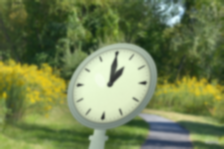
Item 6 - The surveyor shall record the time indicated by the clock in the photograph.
1:00
